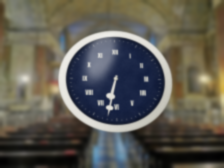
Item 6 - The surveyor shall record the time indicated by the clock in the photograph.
6:32
